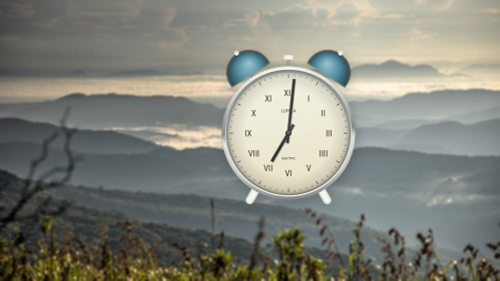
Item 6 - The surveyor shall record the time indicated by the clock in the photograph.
7:01
